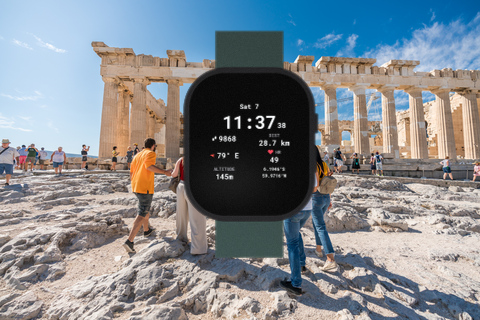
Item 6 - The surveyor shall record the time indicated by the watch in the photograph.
11:37:38
